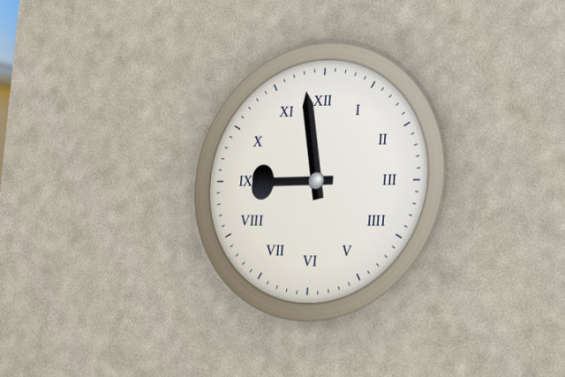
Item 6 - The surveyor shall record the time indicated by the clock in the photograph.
8:58
